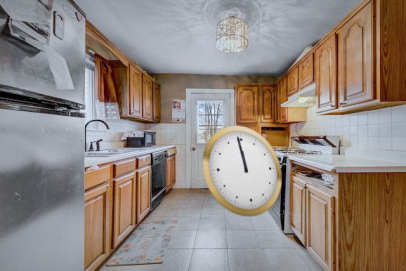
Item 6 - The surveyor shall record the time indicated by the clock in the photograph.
11:59
